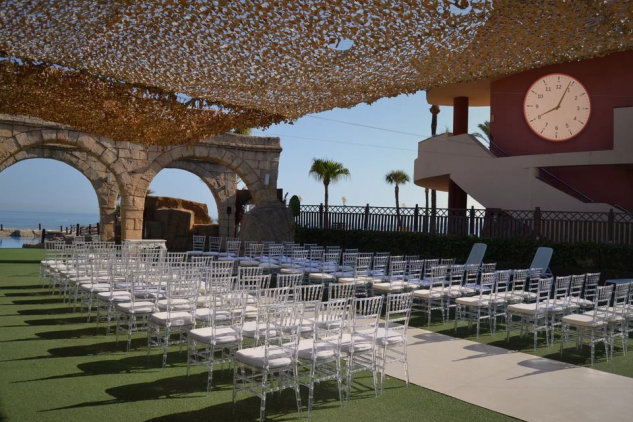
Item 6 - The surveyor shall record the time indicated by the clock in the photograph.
8:04
